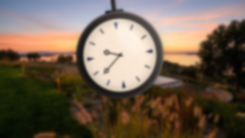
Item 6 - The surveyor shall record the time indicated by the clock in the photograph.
9:38
